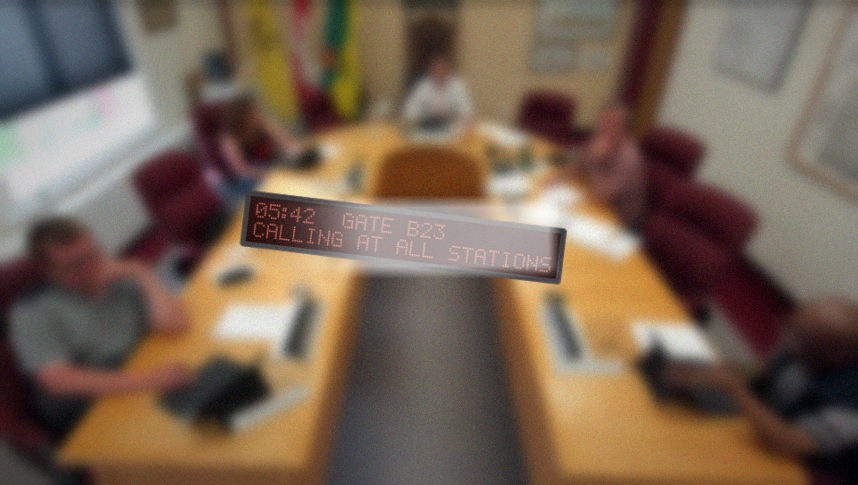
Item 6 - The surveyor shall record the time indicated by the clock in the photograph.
5:42
